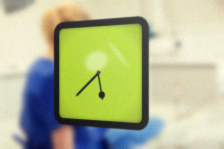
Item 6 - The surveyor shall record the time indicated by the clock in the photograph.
5:38
